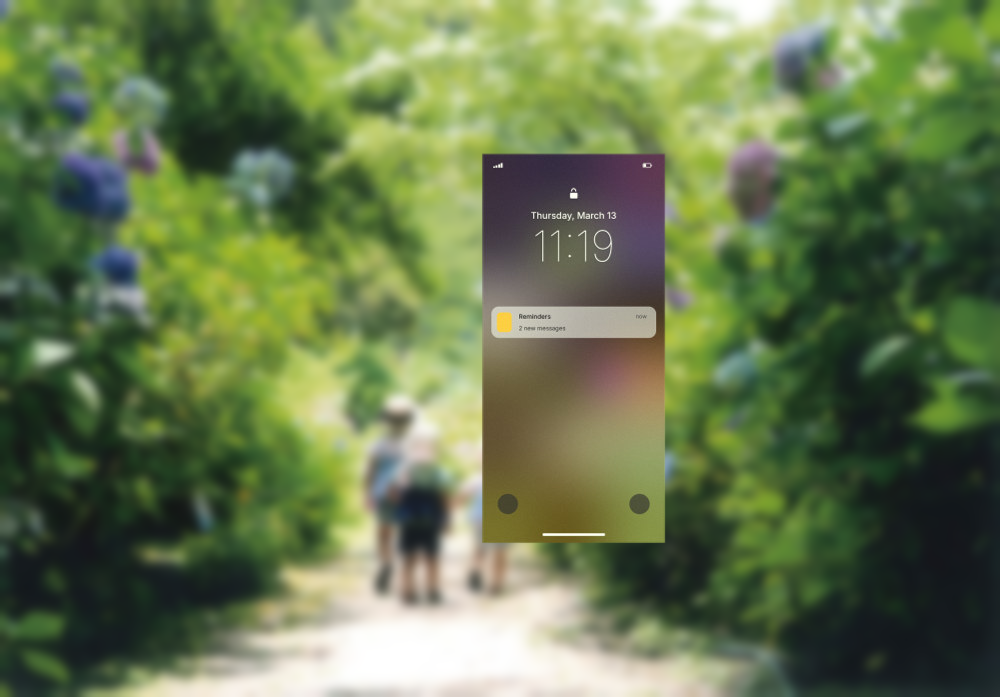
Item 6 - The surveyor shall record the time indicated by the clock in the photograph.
11:19
